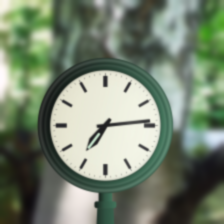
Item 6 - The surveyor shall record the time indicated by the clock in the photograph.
7:14
